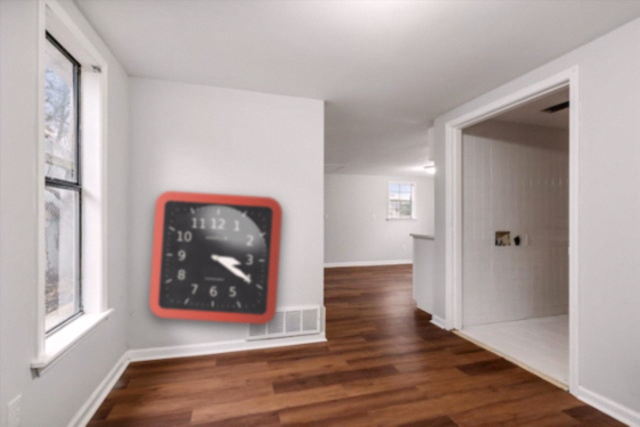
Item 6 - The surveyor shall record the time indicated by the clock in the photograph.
3:20
